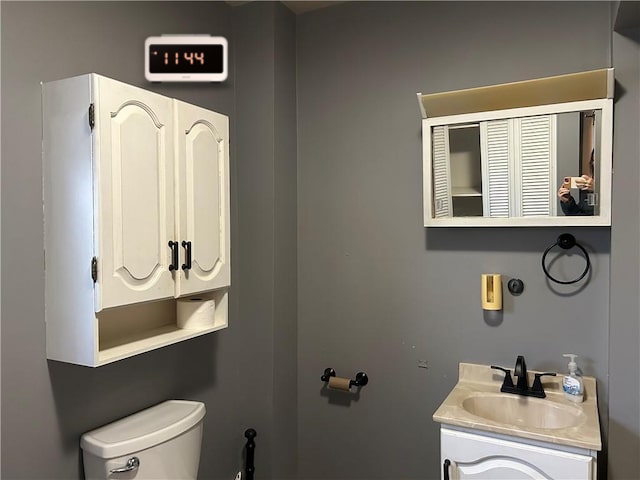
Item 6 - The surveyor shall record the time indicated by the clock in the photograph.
11:44
